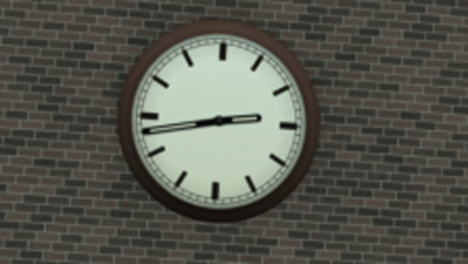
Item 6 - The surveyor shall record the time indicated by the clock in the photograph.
2:43
